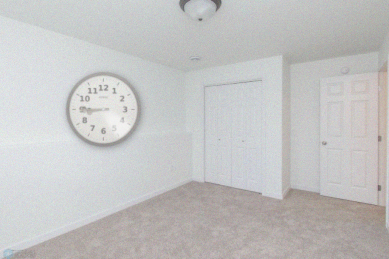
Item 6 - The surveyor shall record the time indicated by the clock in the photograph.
8:45
